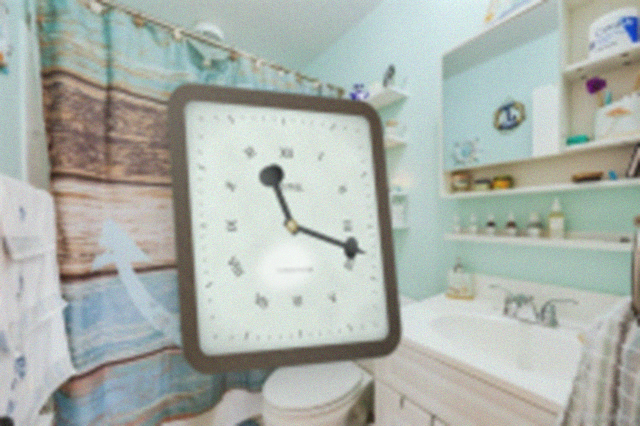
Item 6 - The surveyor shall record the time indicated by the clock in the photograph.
11:18
